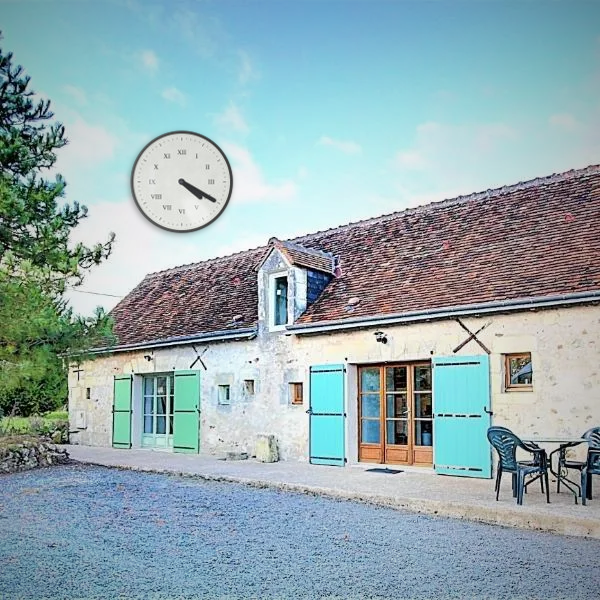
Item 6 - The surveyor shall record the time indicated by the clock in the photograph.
4:20
